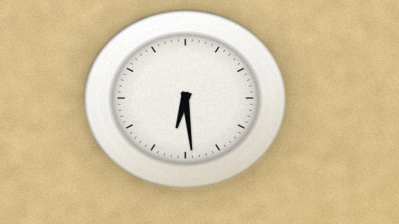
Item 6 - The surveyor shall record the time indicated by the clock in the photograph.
6:29
